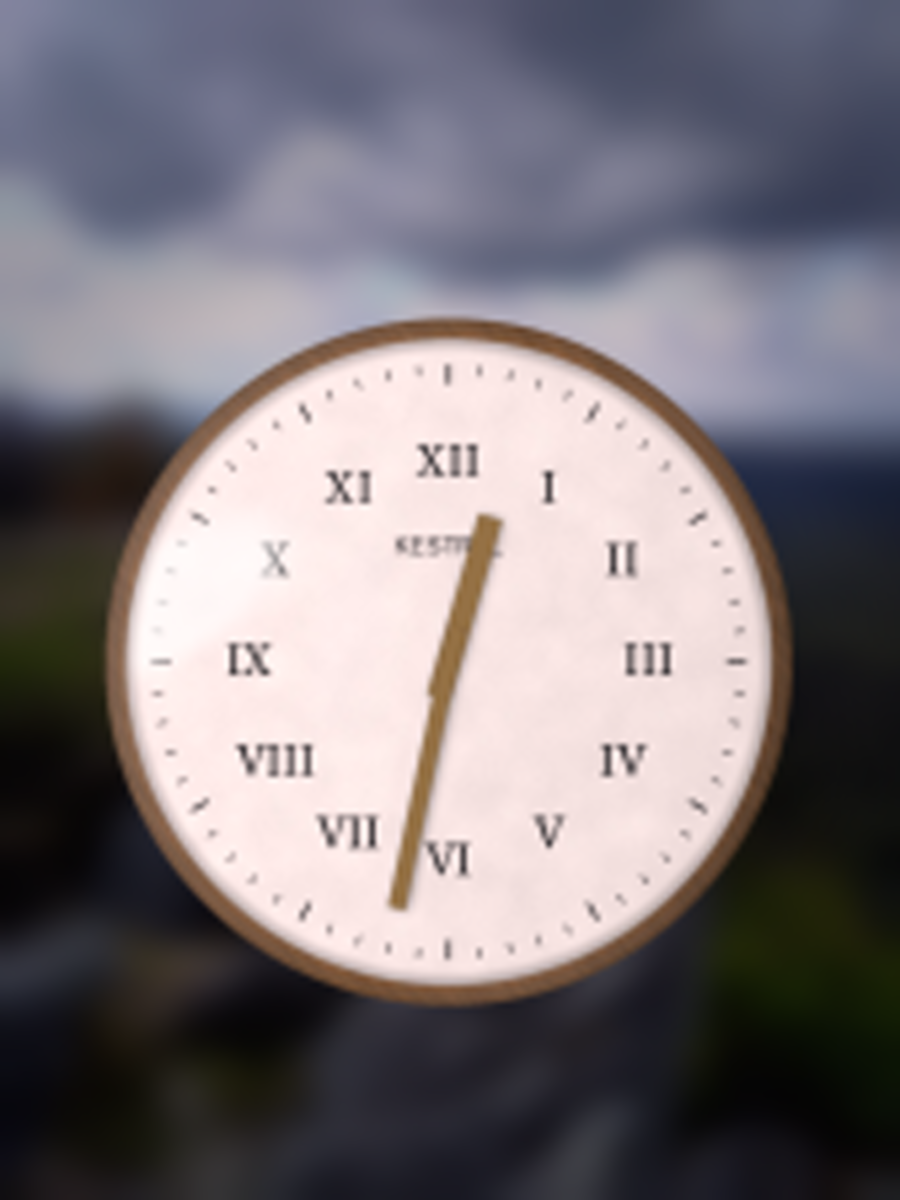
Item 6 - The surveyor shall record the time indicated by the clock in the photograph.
12:32
